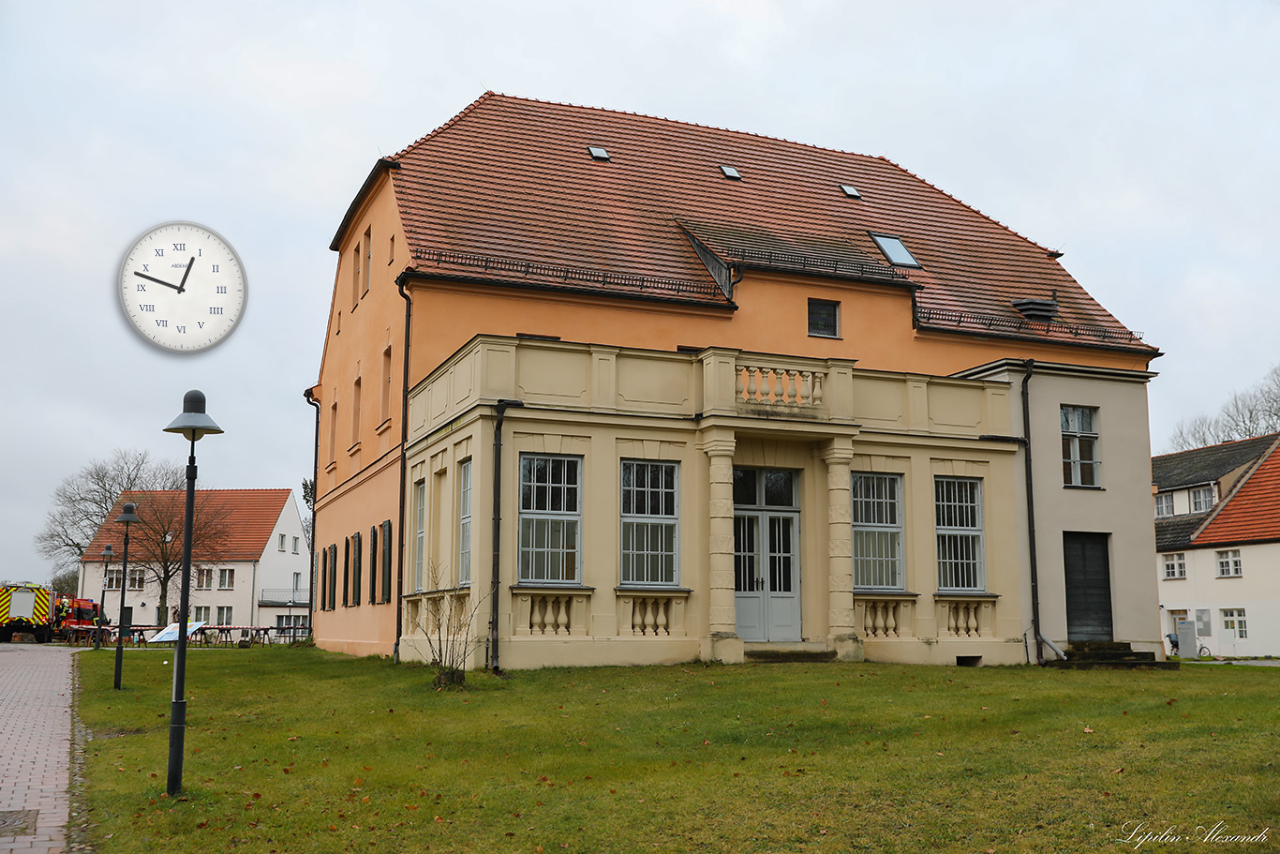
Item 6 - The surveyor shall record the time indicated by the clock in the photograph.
12:48
